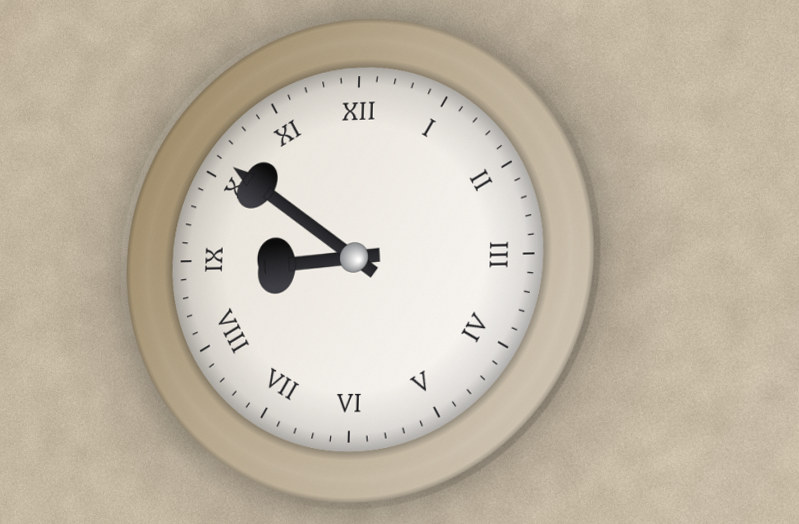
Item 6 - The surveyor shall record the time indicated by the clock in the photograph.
8:51
